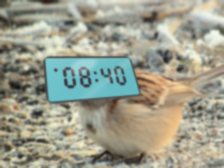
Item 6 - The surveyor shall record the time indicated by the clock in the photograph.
8:40
